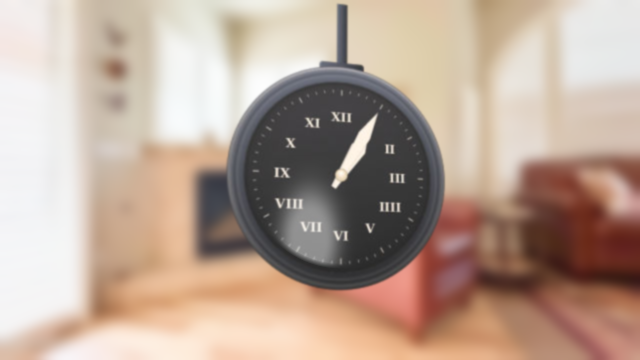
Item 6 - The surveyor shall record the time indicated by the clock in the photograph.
1:05
